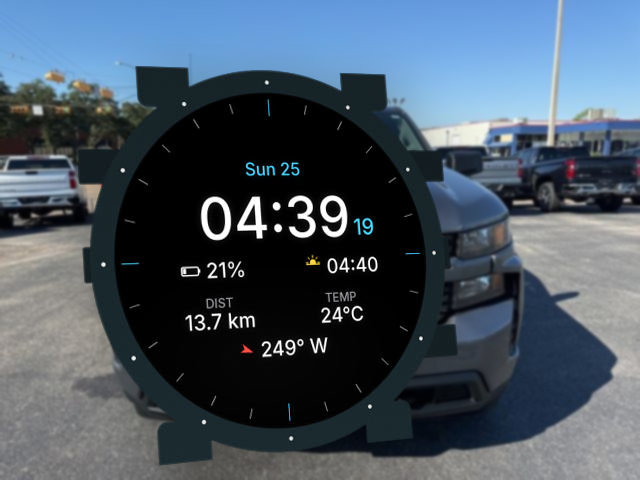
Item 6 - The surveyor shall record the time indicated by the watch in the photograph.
4:39:19
